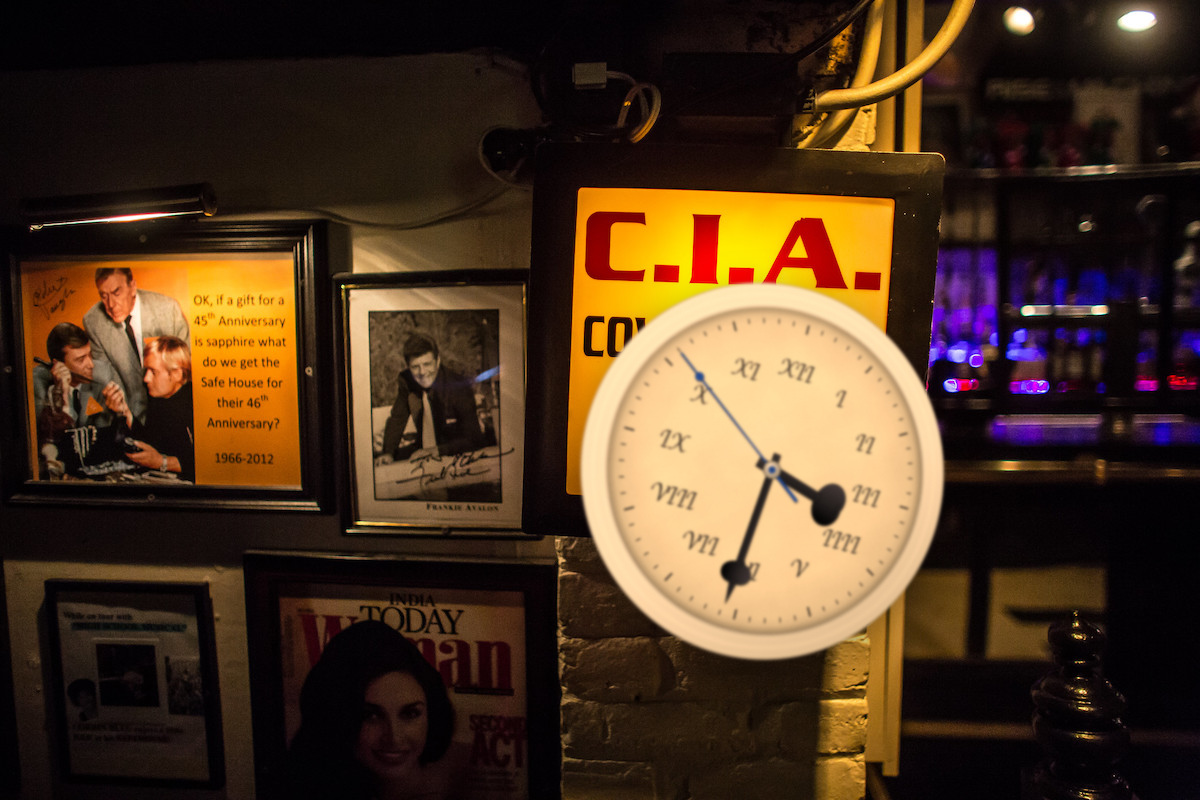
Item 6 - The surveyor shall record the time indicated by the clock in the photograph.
3:30:51
